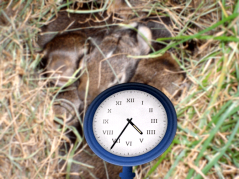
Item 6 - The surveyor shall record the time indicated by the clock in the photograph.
4:35
